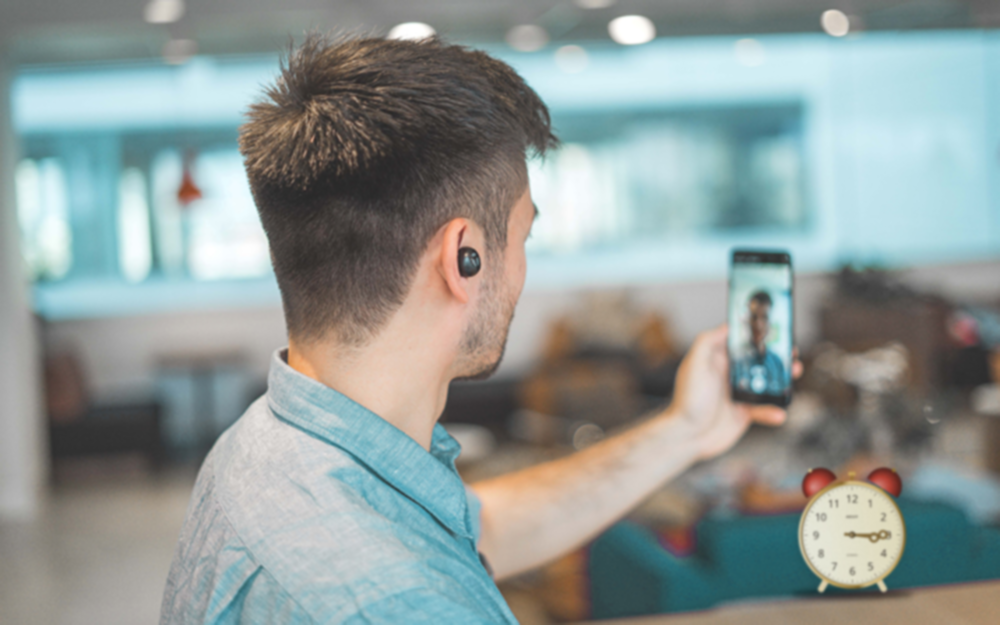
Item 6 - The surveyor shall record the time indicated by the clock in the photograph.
3:15
